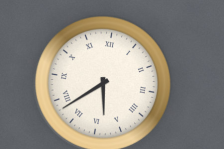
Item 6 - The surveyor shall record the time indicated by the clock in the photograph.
5:38
